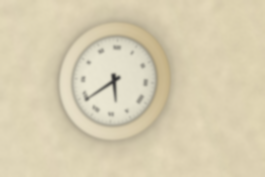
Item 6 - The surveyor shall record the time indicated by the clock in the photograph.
5:39
